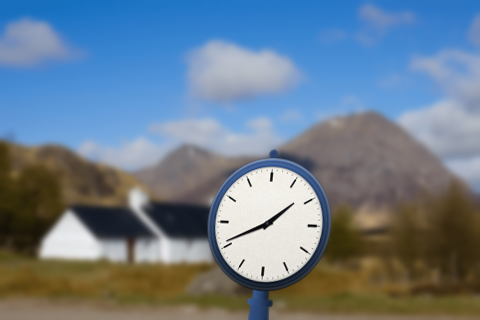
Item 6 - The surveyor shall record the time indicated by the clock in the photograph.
1:41
